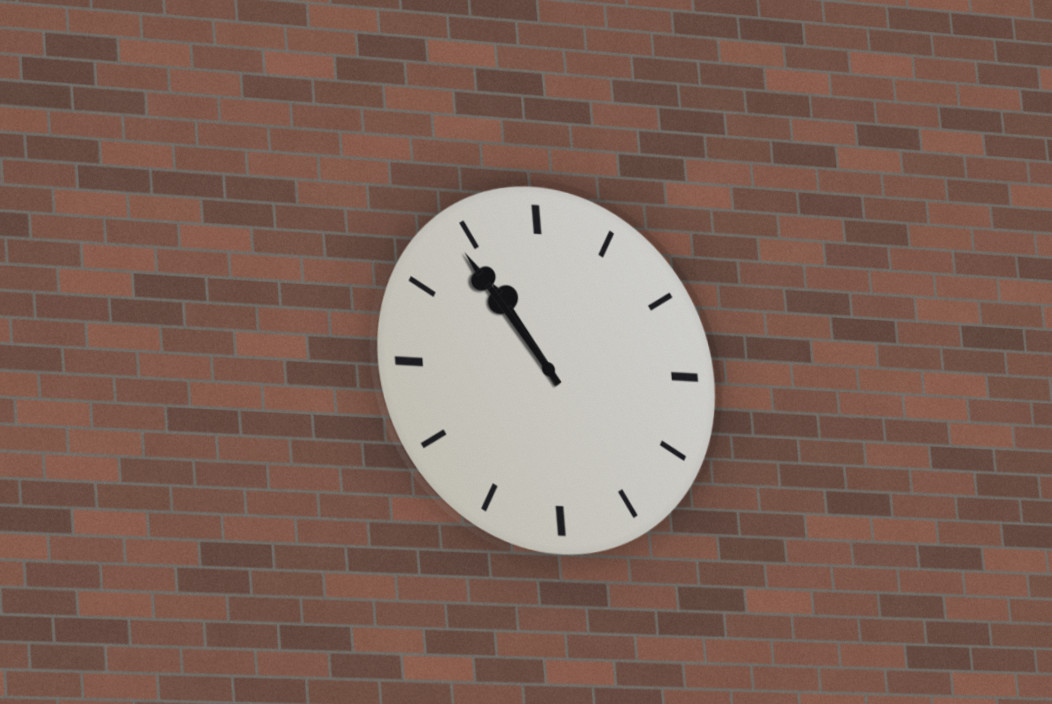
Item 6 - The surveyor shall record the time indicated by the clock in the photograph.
10:54
